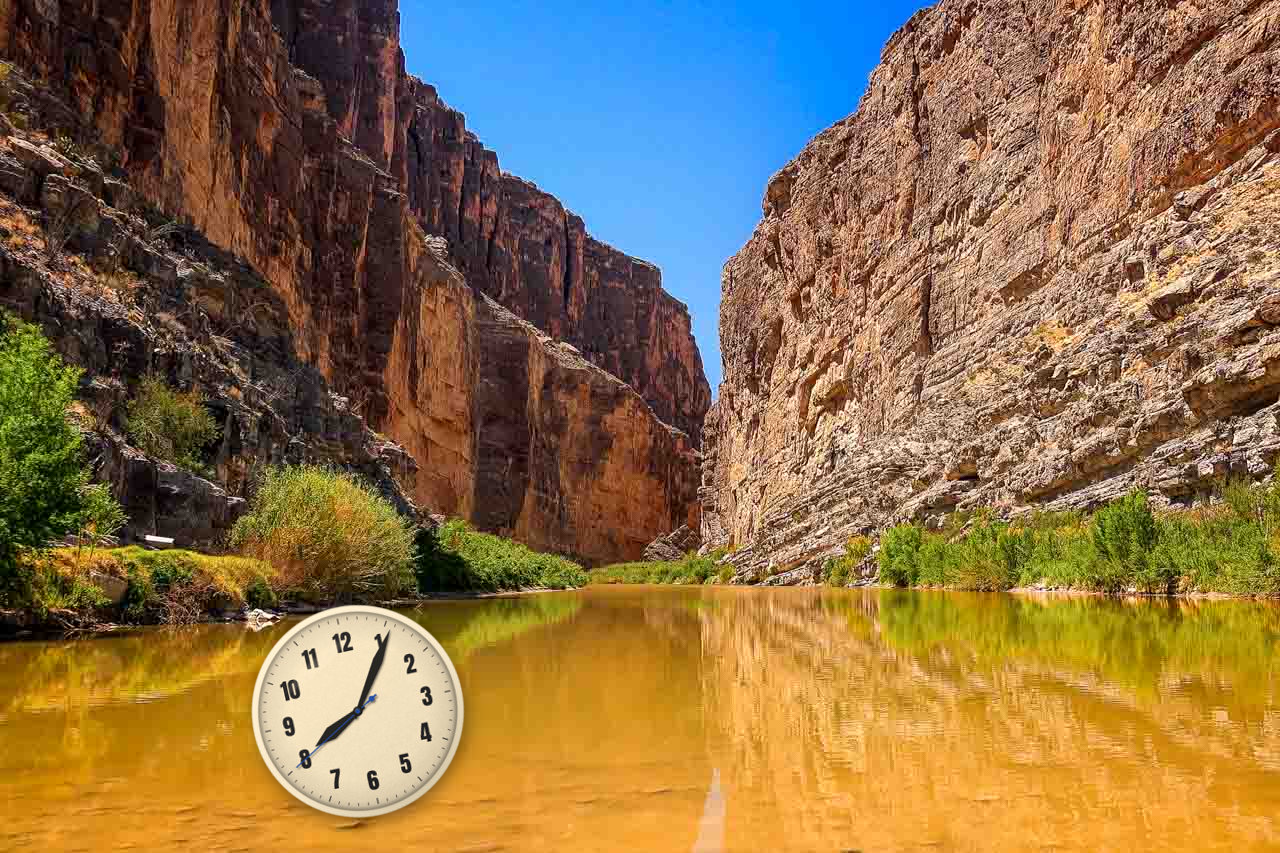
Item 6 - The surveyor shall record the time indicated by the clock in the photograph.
8:05:40
